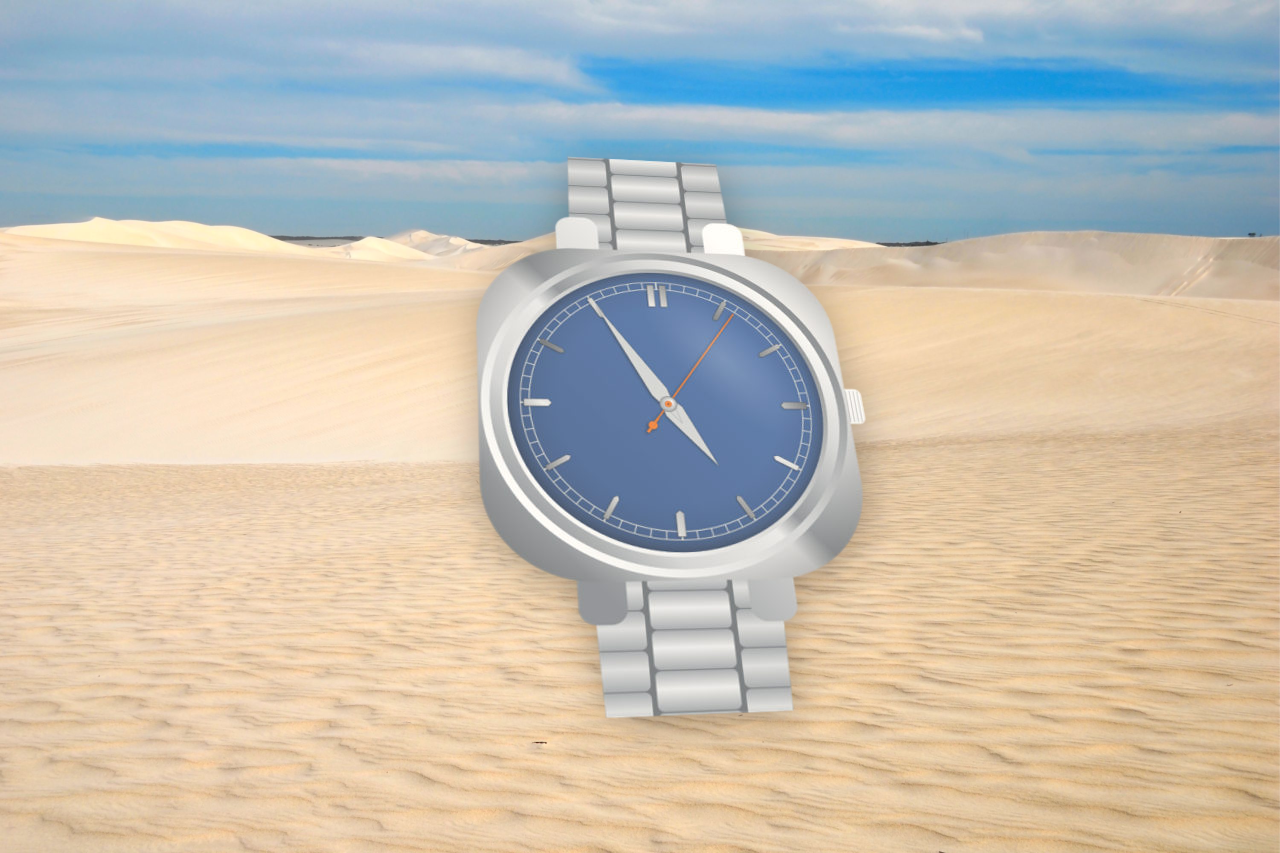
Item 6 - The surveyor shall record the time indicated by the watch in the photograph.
4:55:06
